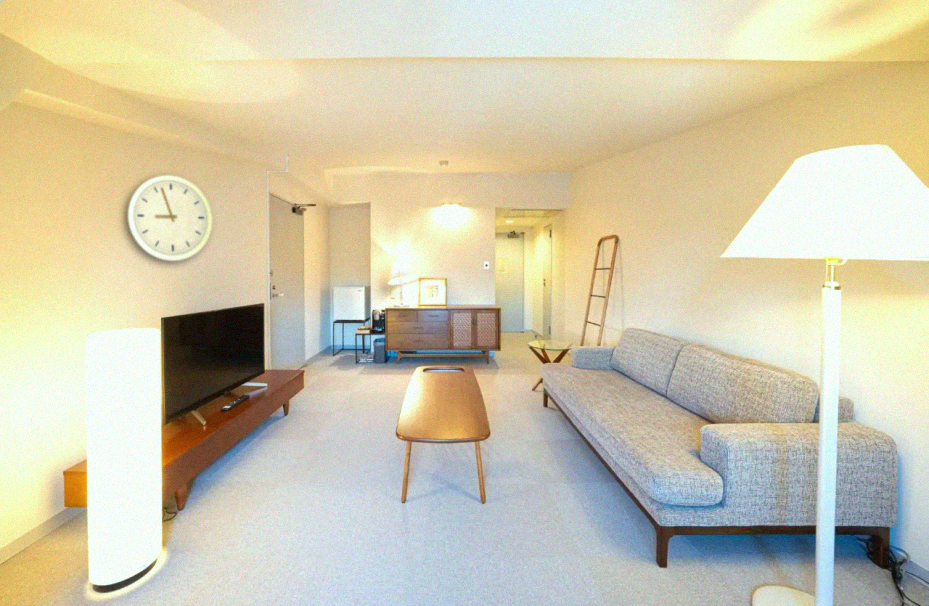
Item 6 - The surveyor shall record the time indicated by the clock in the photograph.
8:57
